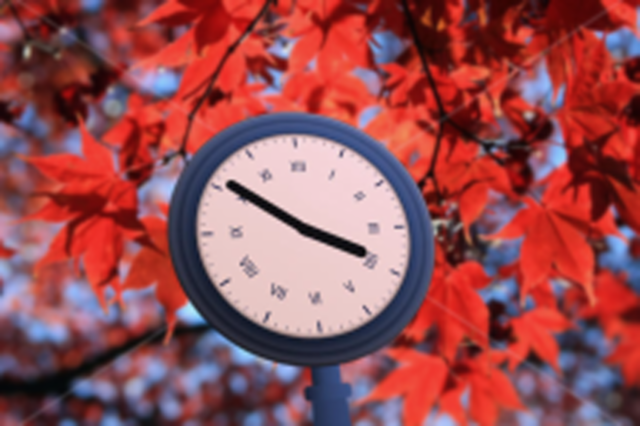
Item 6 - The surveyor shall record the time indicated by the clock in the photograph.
3:51
